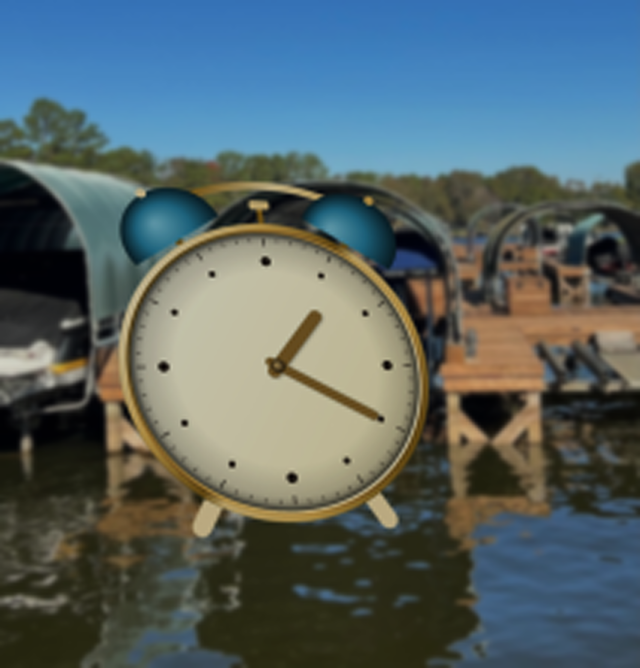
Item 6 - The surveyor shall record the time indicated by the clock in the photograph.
1:20
